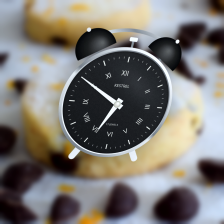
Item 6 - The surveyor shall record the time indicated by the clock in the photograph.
6:50
